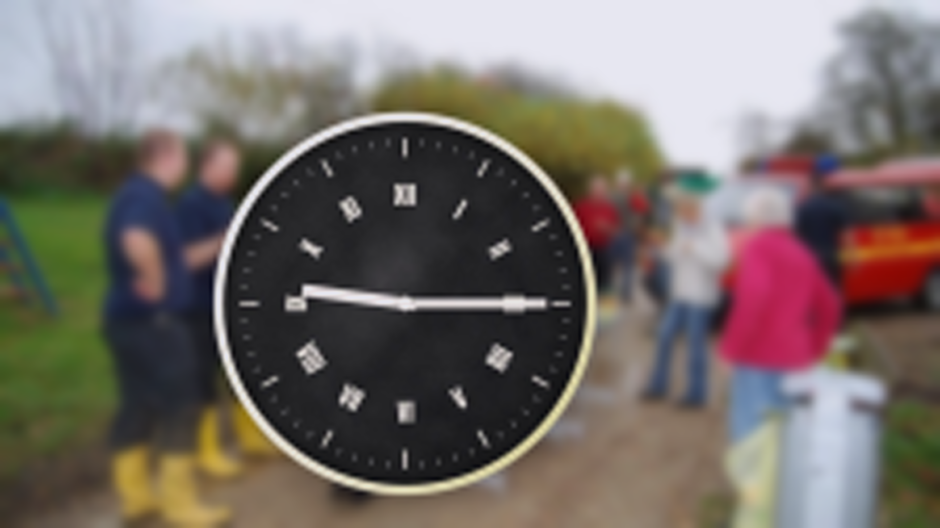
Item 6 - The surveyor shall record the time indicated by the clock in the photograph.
9:15
